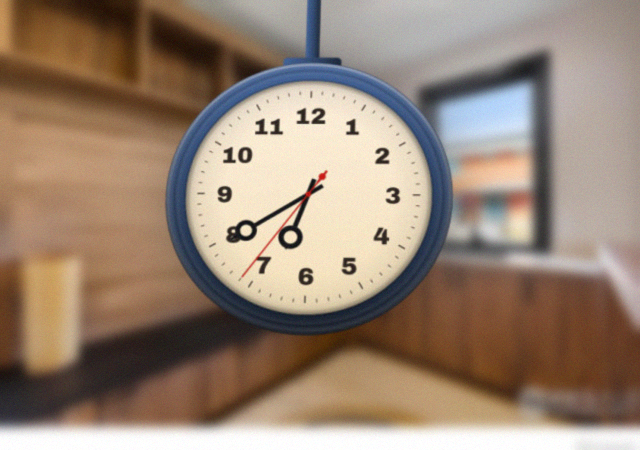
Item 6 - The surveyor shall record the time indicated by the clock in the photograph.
6:39:36
